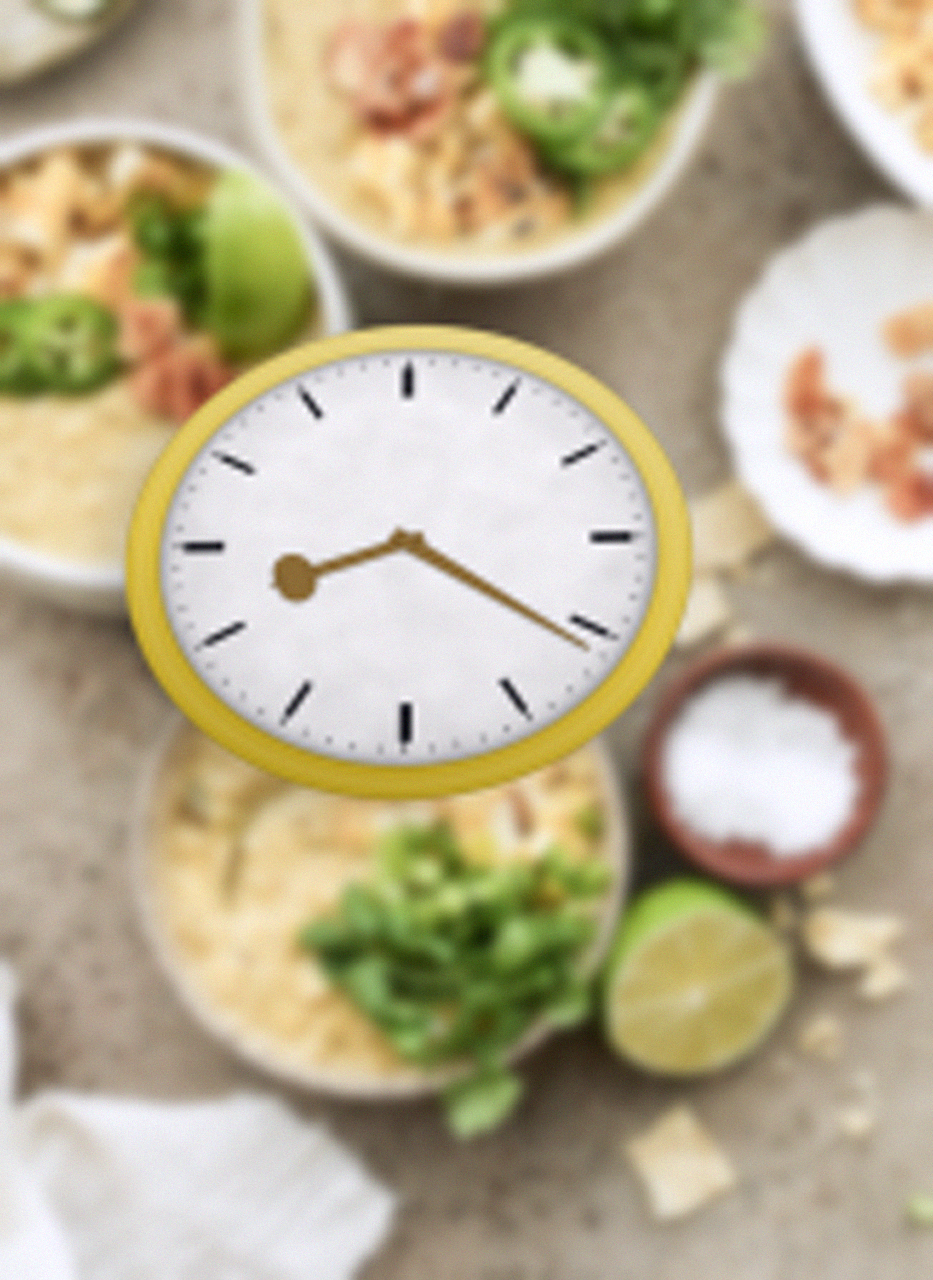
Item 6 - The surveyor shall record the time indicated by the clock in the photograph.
8:21
